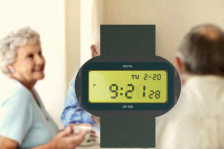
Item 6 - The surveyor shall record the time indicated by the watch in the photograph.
9:21:28
